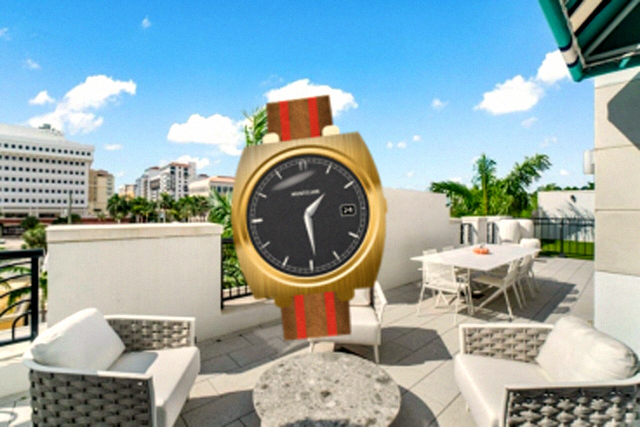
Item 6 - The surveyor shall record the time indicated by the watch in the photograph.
1:29
